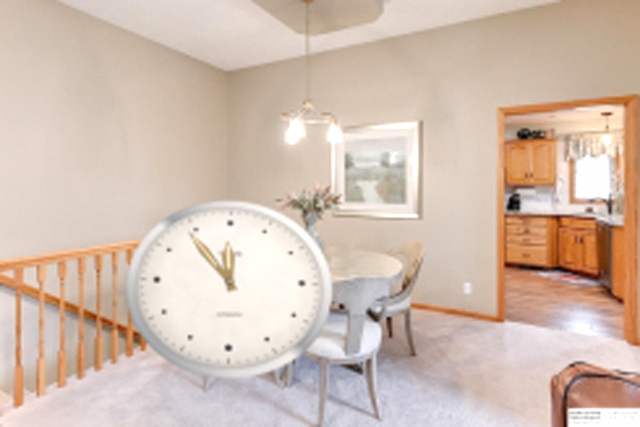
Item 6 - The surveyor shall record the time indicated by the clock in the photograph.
11:54
